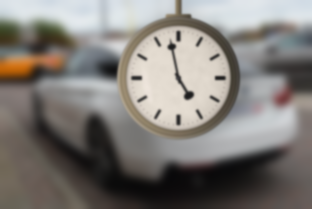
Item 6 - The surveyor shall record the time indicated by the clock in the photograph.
4:58
